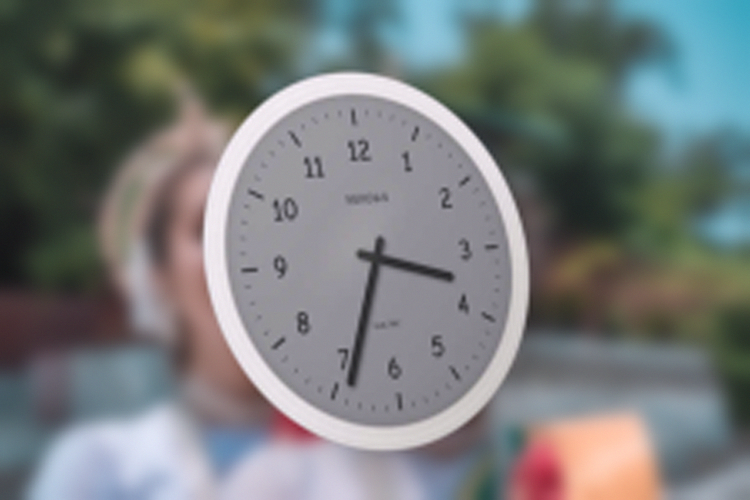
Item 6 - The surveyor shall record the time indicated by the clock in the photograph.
3:34
